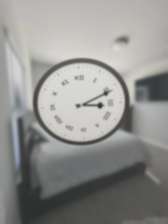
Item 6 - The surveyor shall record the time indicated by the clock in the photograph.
3:11
